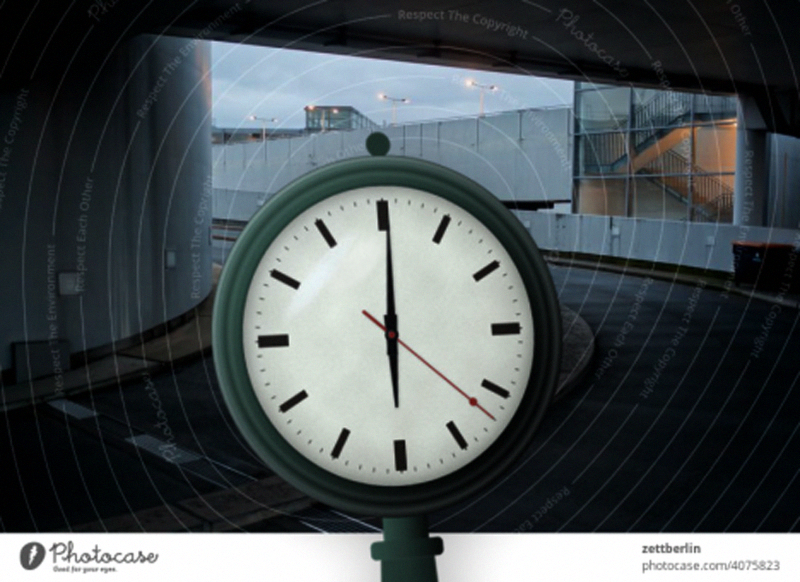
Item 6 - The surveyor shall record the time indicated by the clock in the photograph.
6:00:22
